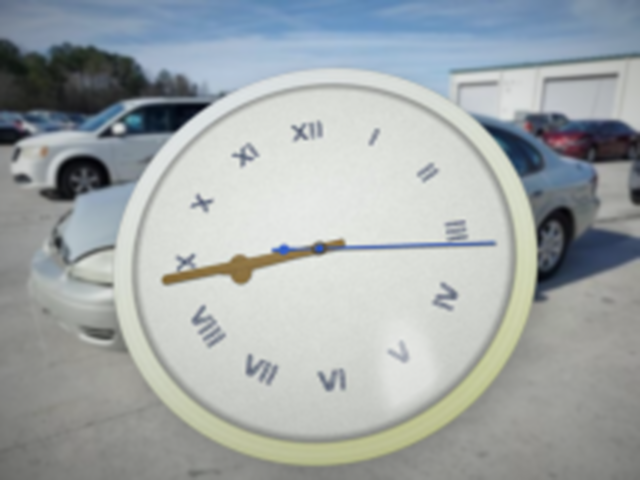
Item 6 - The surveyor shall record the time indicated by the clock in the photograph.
8:44:16
